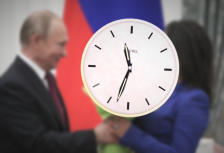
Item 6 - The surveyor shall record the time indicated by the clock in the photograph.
11:33
